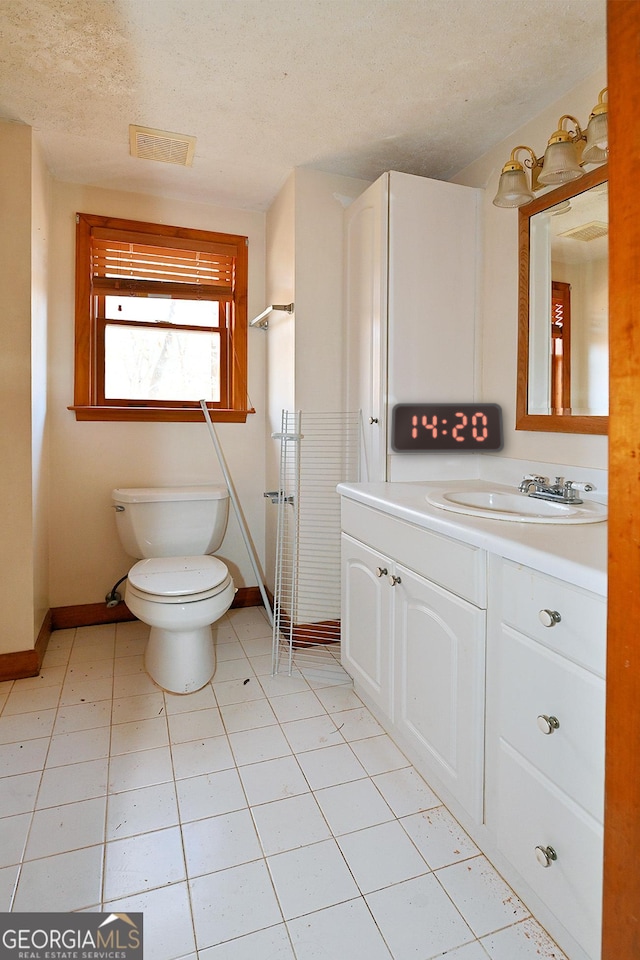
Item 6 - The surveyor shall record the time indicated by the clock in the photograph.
14:20
